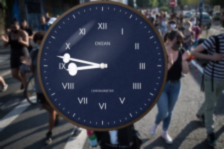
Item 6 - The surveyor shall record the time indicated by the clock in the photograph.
8:47
